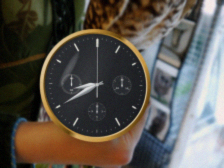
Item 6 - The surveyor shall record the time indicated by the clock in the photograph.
8:40
